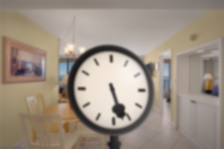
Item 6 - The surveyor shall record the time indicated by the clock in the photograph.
5:27
